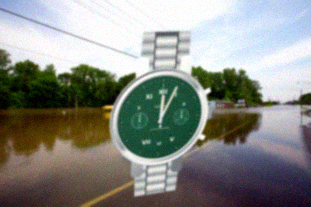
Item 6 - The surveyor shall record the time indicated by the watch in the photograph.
12:04
